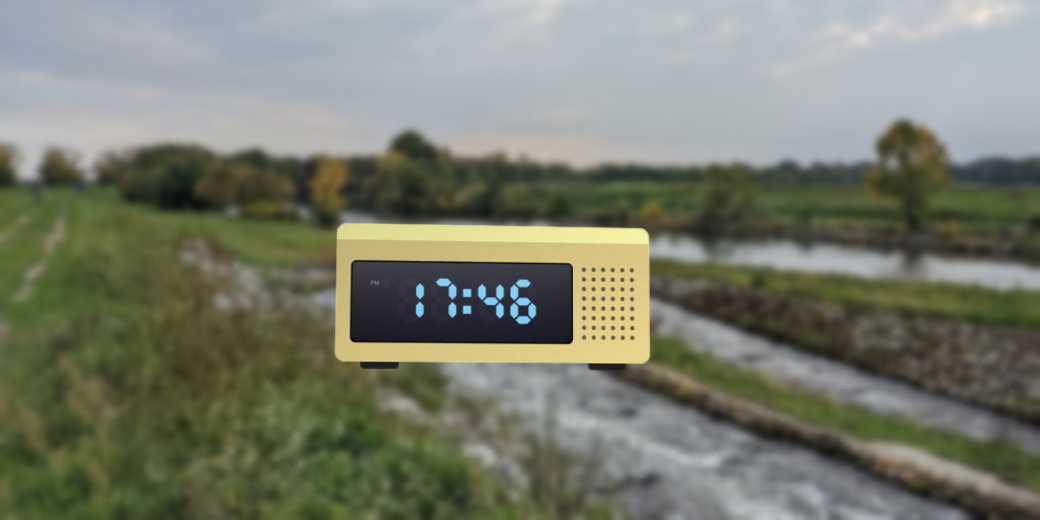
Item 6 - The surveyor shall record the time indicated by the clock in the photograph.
17:46
